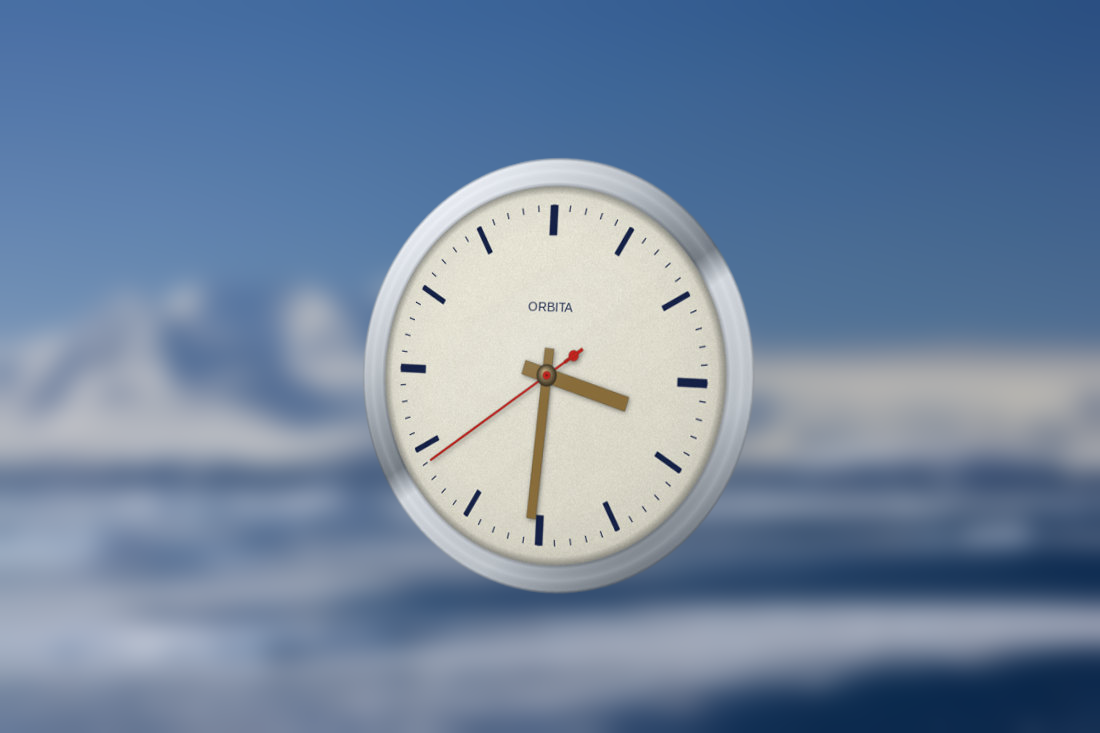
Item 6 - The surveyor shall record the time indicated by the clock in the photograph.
3:30:39
